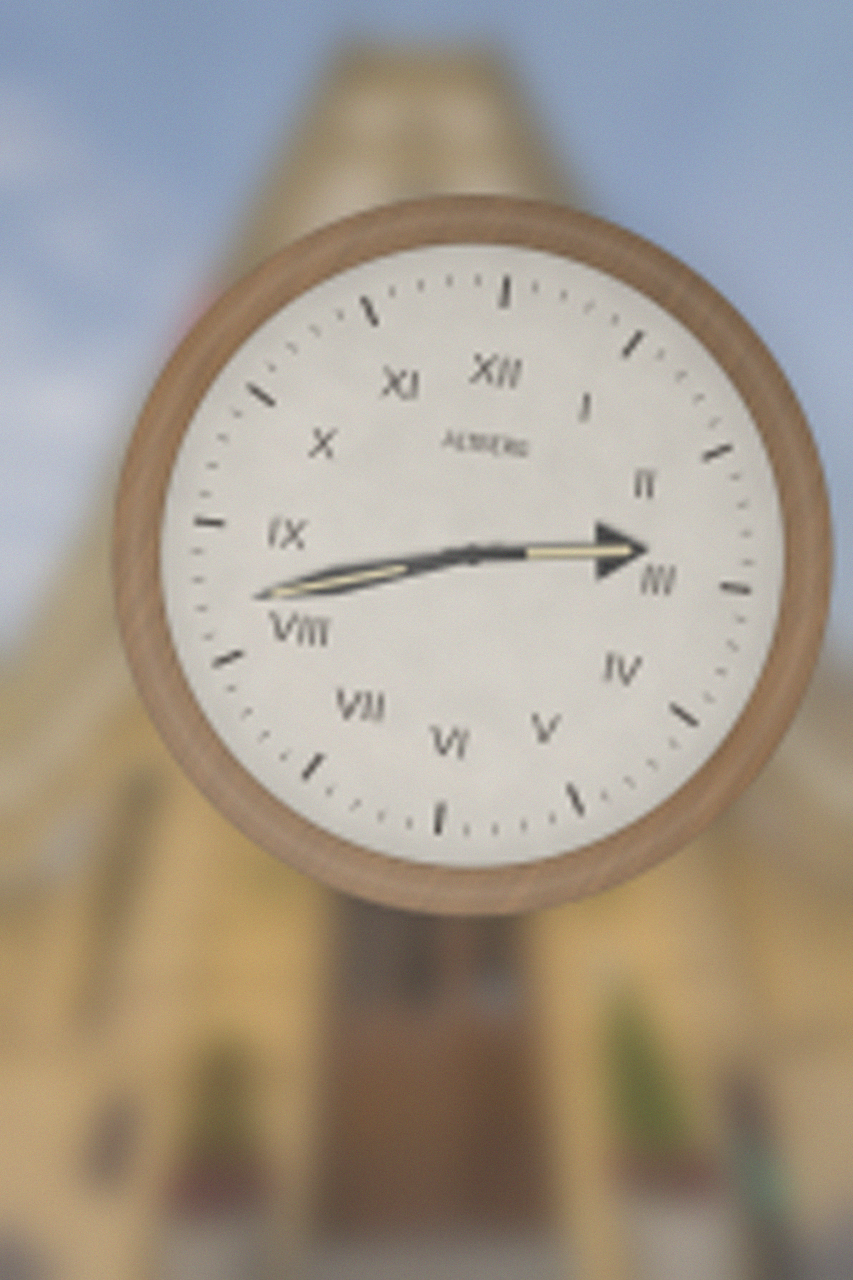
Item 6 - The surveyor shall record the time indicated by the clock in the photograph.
2:42
